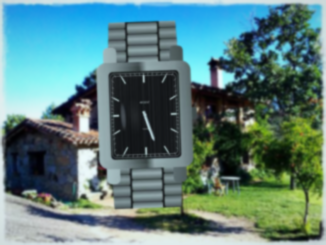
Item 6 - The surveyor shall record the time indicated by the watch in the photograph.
5:27
